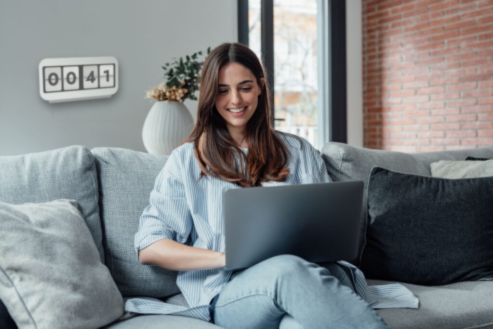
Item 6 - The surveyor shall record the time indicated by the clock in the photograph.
0:41
